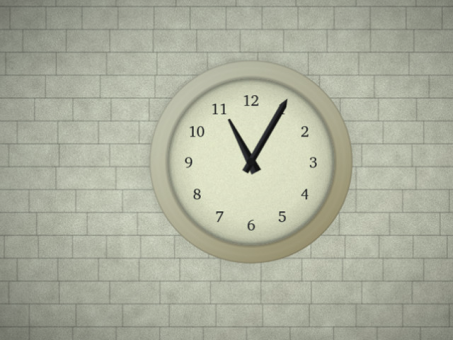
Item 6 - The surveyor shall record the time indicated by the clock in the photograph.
11:05
